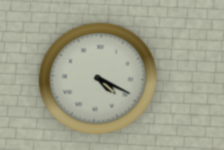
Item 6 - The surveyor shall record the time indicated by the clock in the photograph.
4:19
